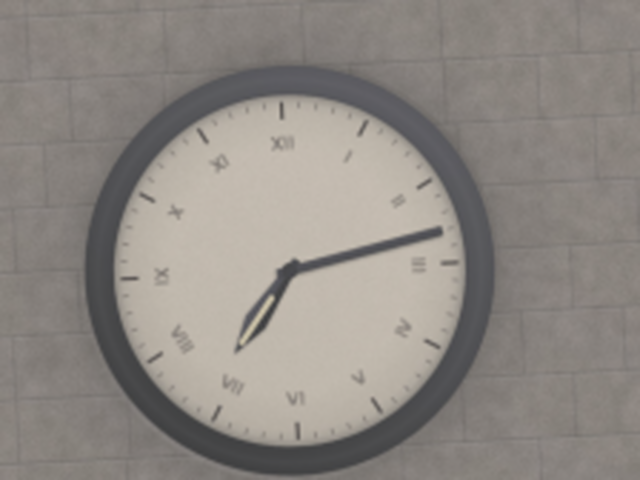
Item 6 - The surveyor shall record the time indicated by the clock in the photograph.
7:13
